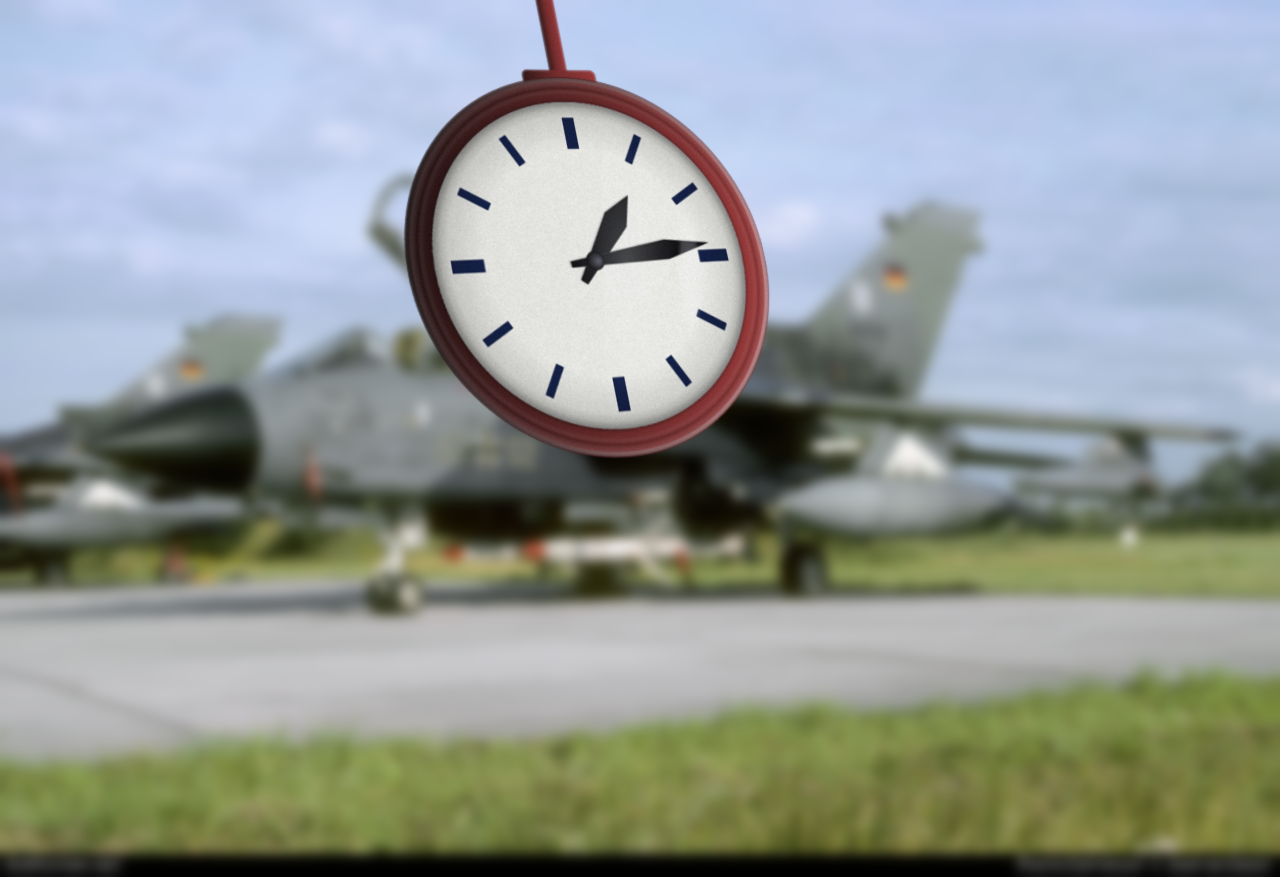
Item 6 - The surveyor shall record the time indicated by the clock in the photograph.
1:14
